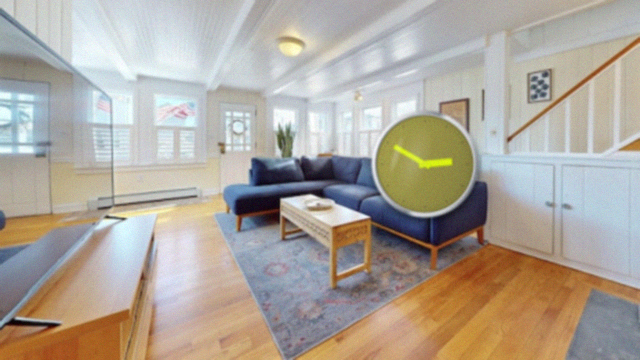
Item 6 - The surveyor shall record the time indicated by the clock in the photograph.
2:50
